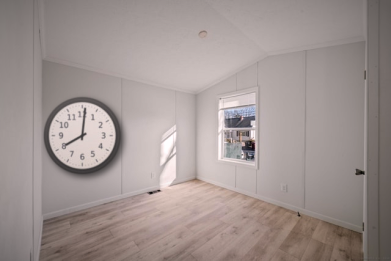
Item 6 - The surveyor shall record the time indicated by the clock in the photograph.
8:01
